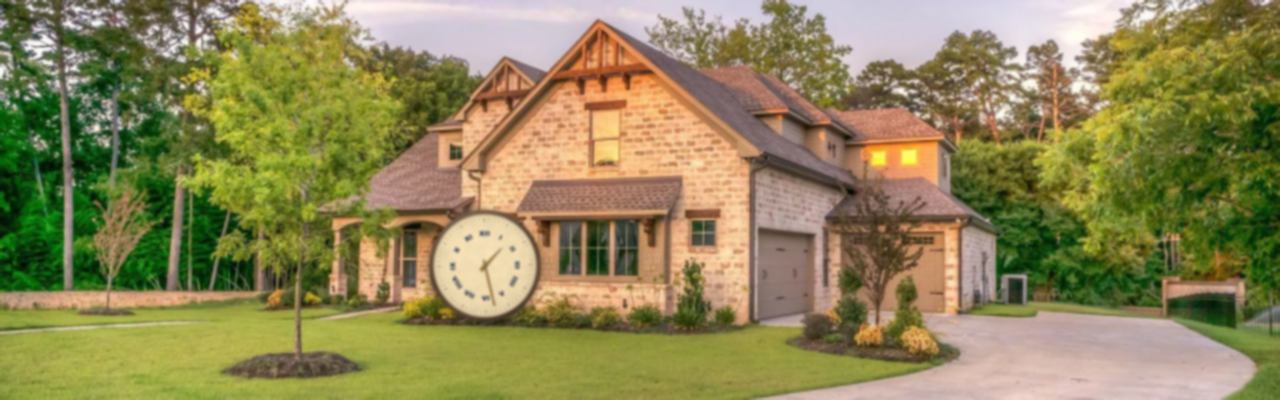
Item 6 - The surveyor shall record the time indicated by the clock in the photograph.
1:28
